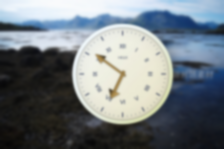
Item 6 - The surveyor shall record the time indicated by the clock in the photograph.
6:51
